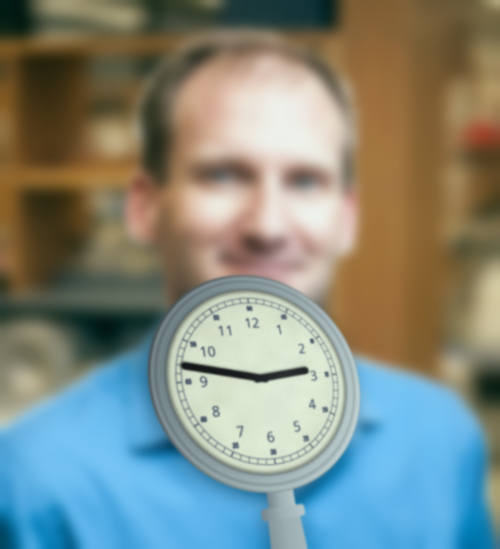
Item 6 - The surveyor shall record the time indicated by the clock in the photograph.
2:47
